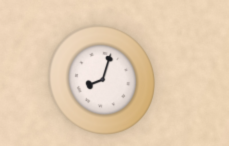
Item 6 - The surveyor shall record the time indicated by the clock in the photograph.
8:02
